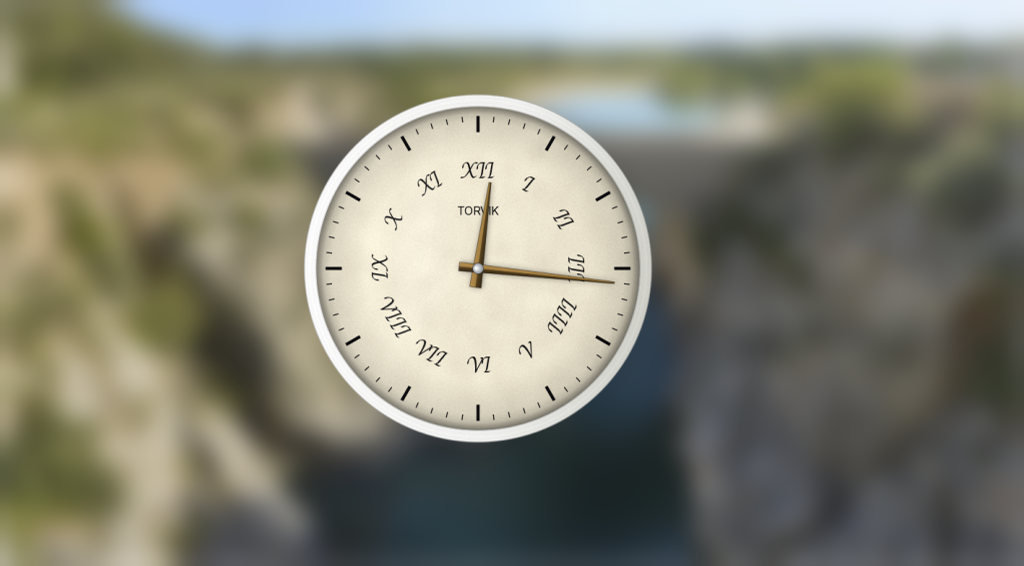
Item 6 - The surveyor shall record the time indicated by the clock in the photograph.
12:16
